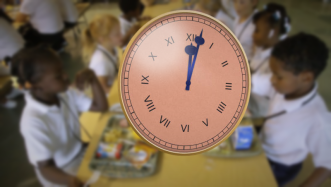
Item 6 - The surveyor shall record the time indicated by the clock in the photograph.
12:02
